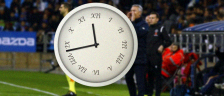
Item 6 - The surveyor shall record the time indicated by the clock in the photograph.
11:43
